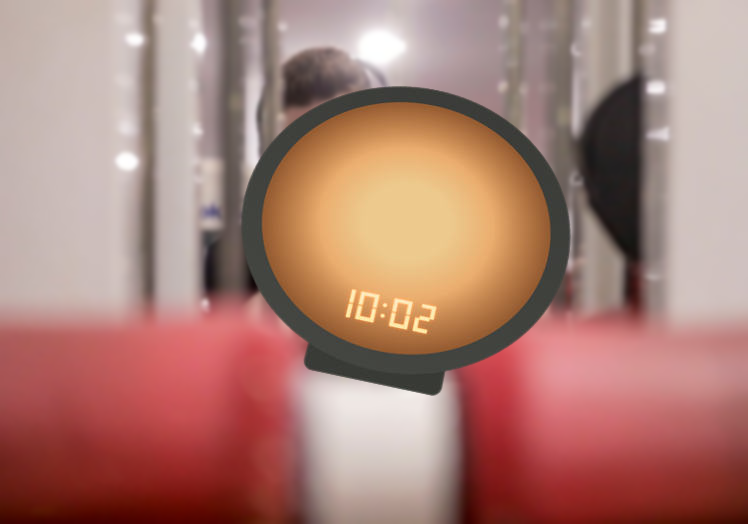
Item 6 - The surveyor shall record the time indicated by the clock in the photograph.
10:02
